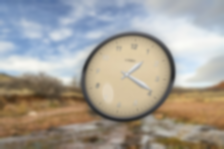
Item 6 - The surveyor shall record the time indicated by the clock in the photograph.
1:19
